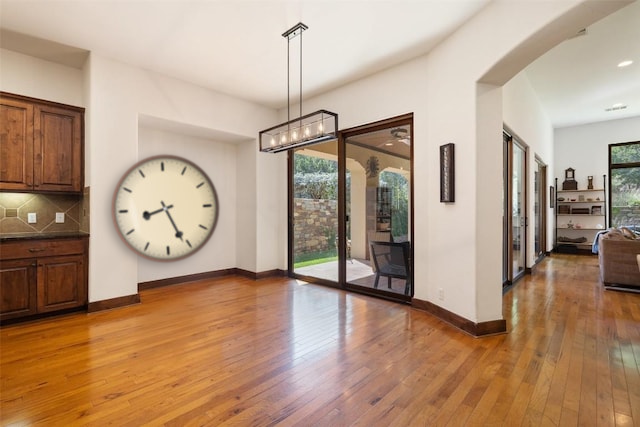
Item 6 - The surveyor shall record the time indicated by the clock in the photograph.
8:26
